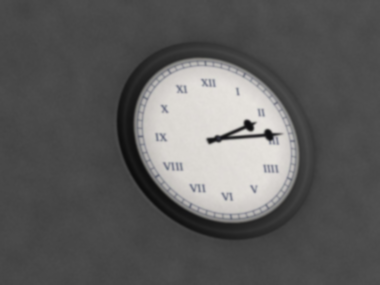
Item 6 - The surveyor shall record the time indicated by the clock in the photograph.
2:14
